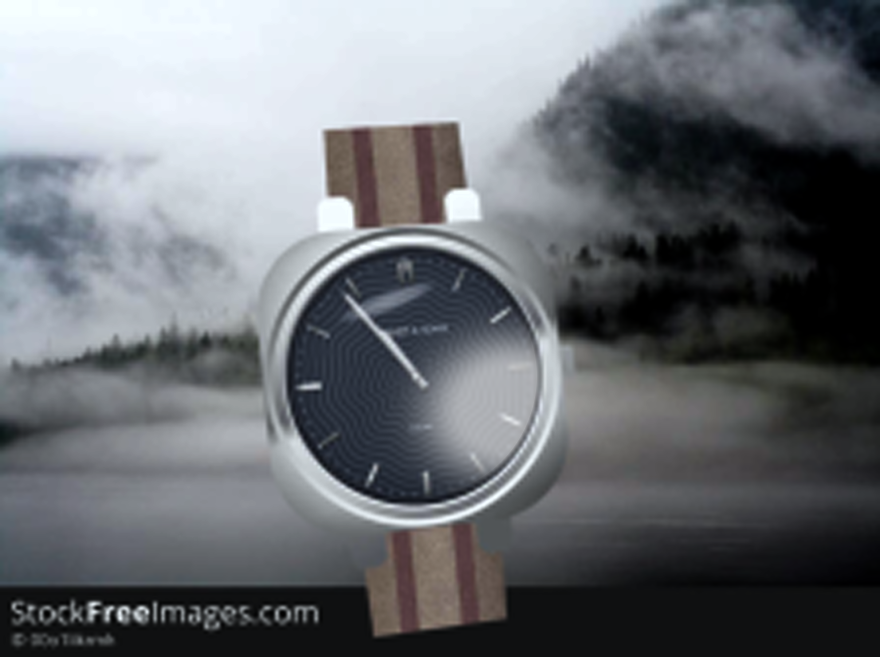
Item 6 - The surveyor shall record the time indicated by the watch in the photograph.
10:54
